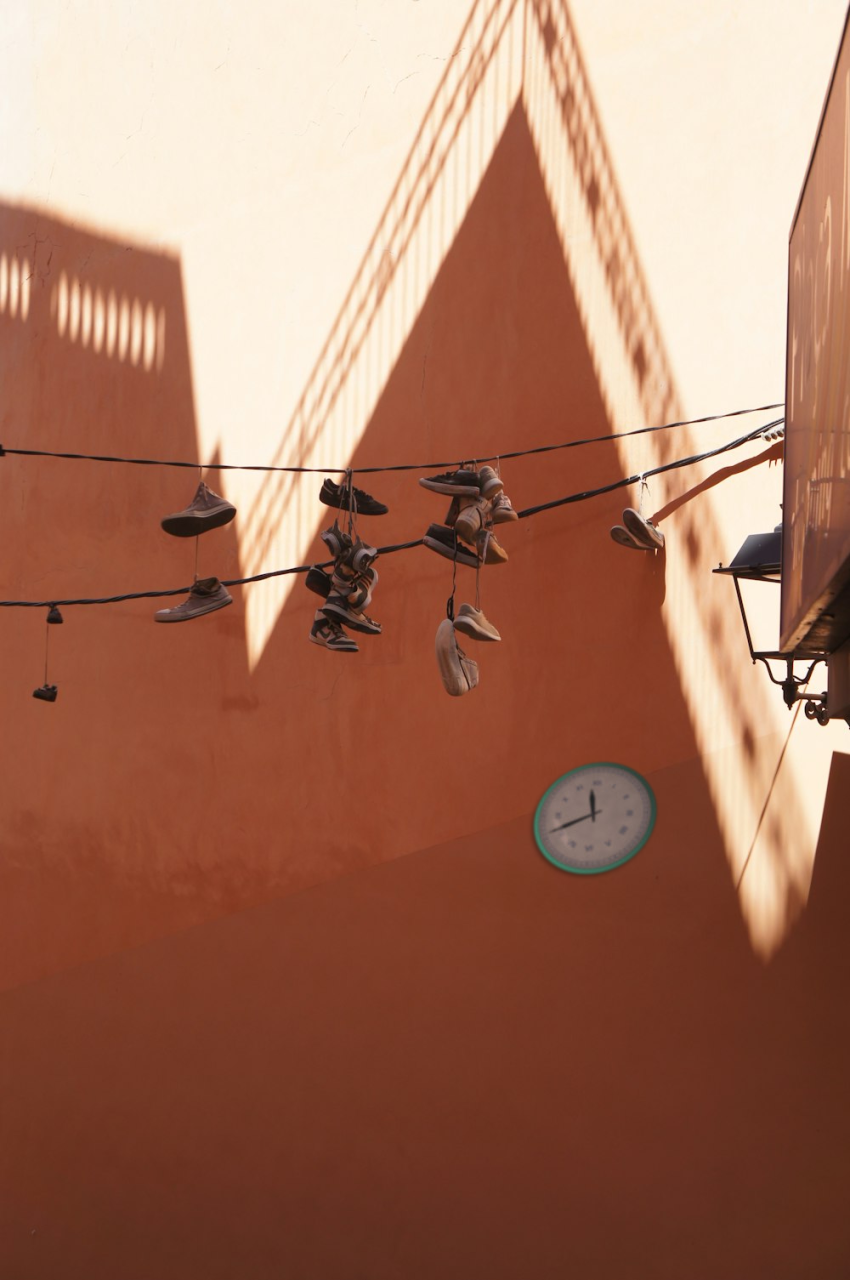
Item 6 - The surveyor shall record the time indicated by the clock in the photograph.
11:41
